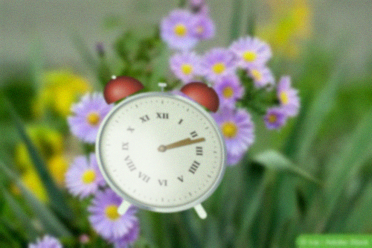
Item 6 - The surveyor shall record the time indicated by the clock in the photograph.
2:12
